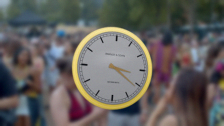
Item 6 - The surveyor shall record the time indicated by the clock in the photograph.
3:21
